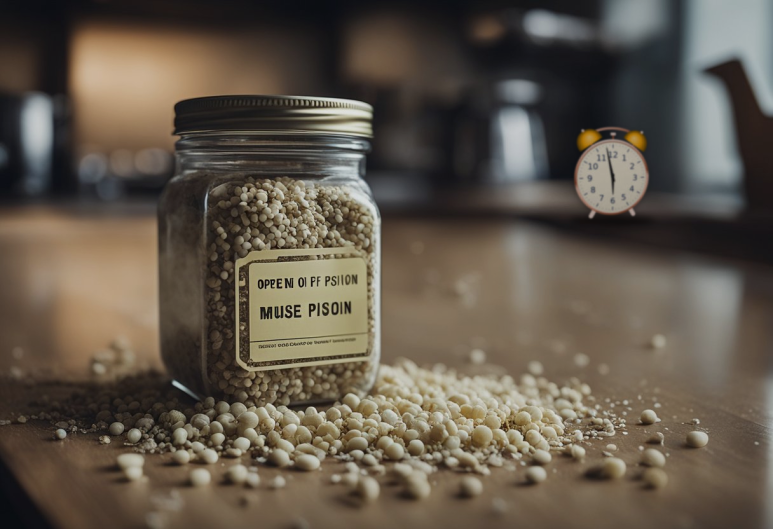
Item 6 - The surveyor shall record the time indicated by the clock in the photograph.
5:58
